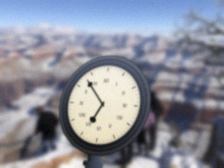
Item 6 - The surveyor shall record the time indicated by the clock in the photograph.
6:53
